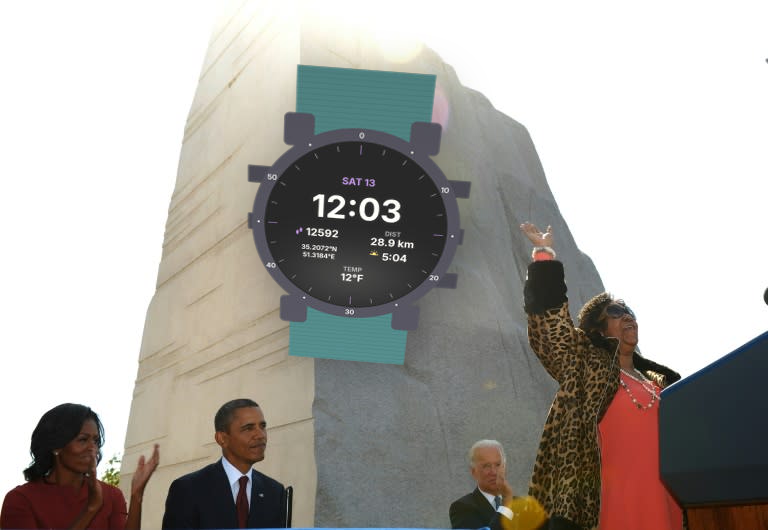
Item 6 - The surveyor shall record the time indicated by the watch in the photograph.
12:03
